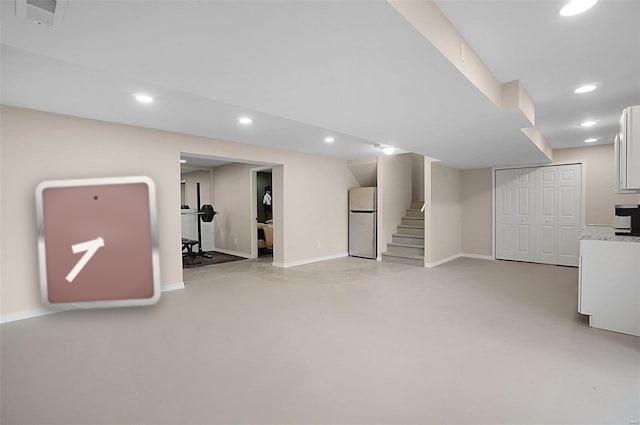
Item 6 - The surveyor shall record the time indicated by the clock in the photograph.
8:37
